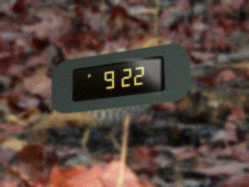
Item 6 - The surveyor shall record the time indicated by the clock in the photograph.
9:22
